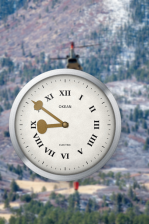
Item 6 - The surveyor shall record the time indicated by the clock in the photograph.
8:51
